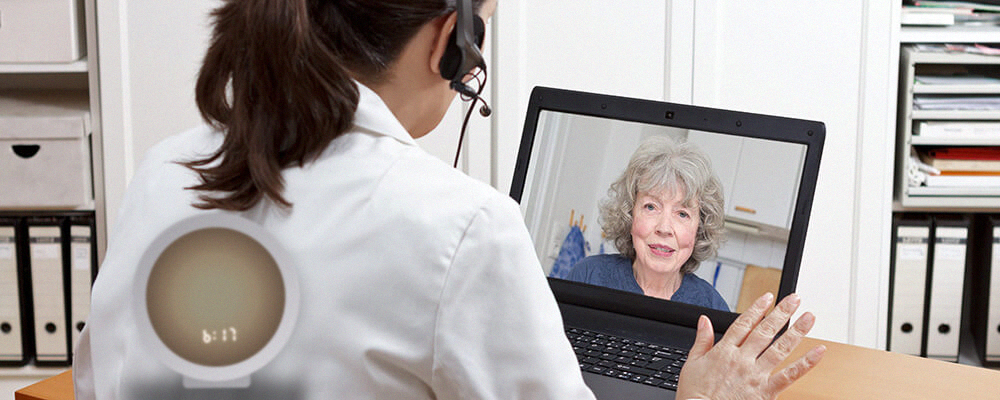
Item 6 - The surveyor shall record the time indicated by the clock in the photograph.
6:17
